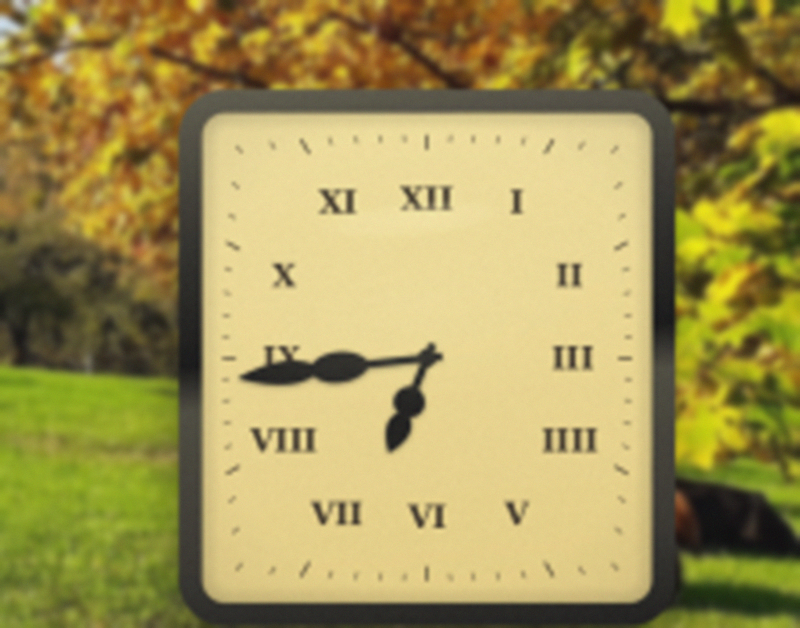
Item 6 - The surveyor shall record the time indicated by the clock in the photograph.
6:44
